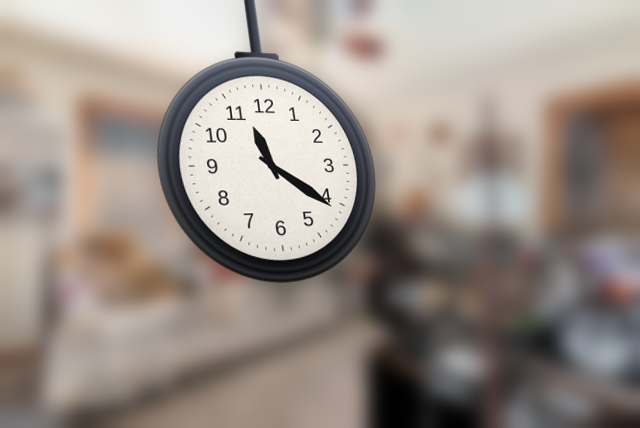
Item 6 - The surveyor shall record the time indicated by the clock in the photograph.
11:21
